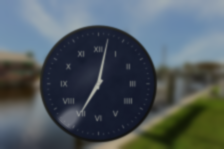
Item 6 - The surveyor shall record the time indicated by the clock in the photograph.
7:02
